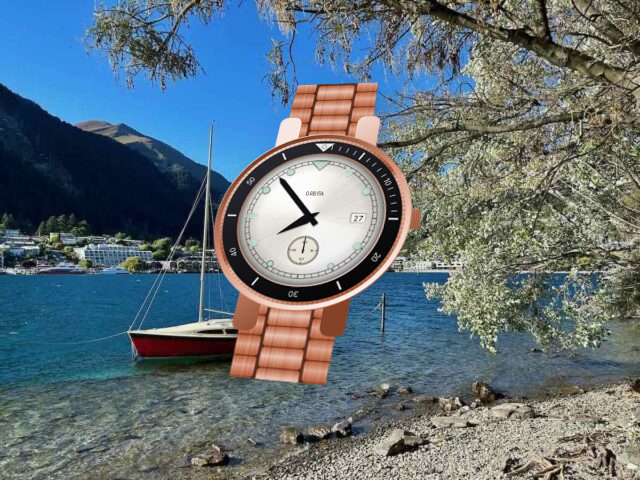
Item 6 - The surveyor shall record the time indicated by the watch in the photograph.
7:53
